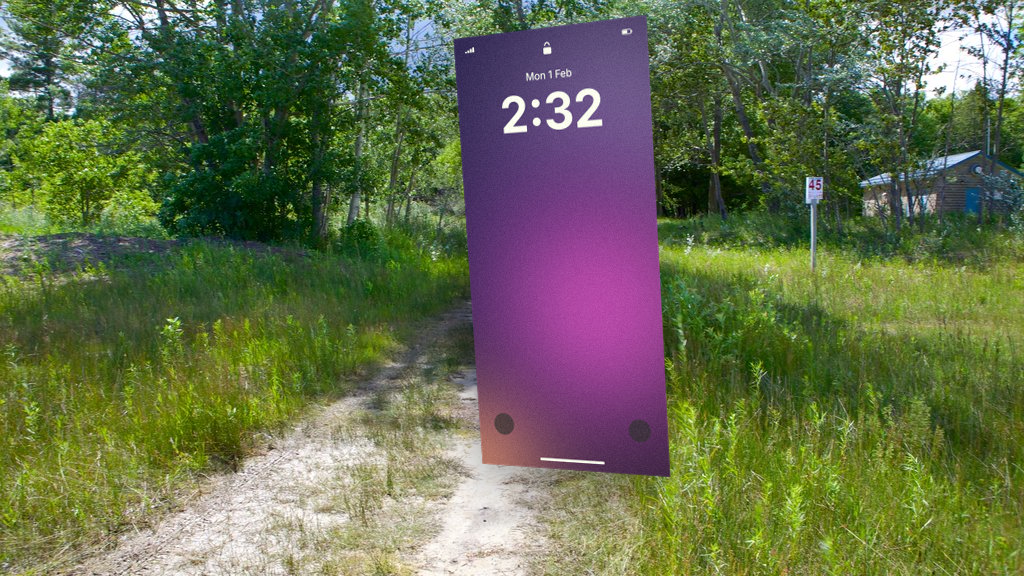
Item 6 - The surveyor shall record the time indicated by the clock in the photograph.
2:32
